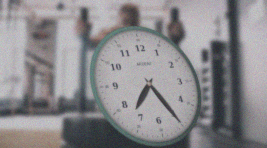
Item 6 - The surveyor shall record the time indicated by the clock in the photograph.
7:25
